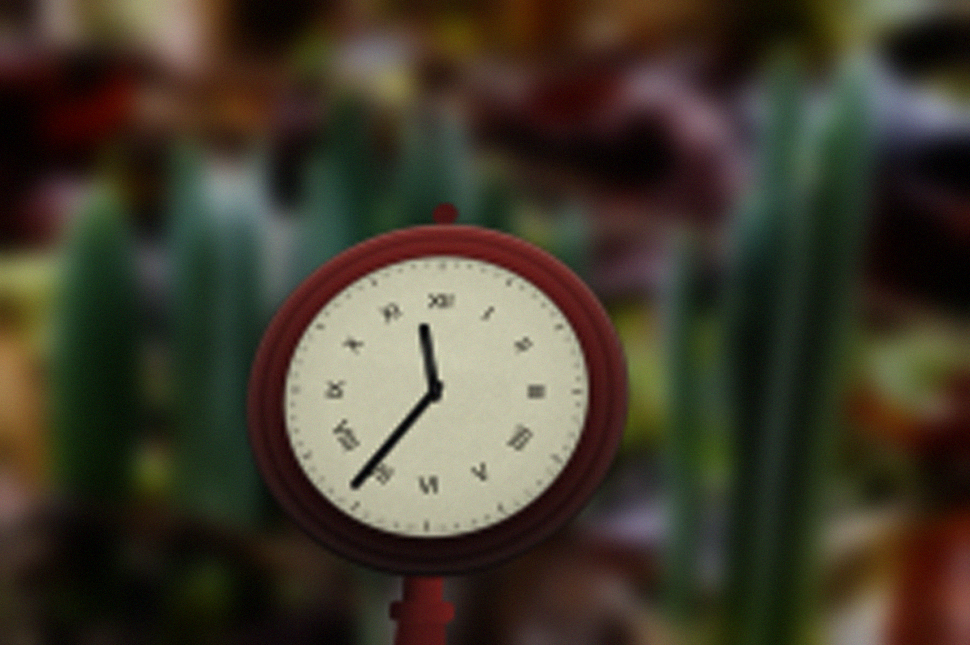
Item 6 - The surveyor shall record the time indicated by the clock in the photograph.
11:36
